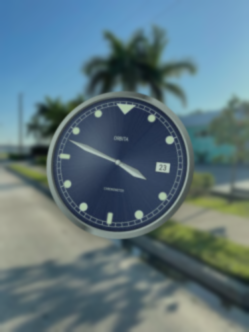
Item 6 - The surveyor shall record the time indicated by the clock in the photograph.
3:48
